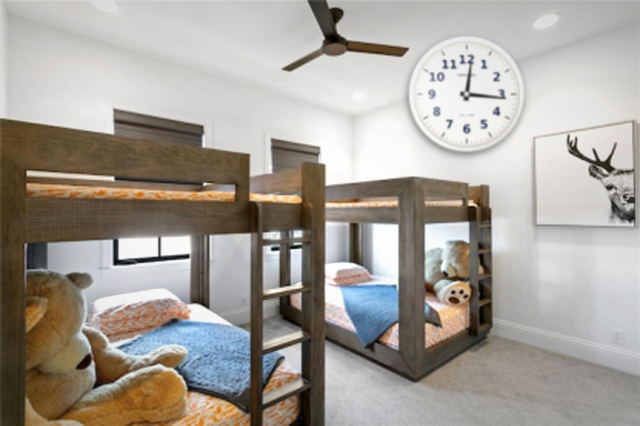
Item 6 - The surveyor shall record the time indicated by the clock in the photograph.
12:16
